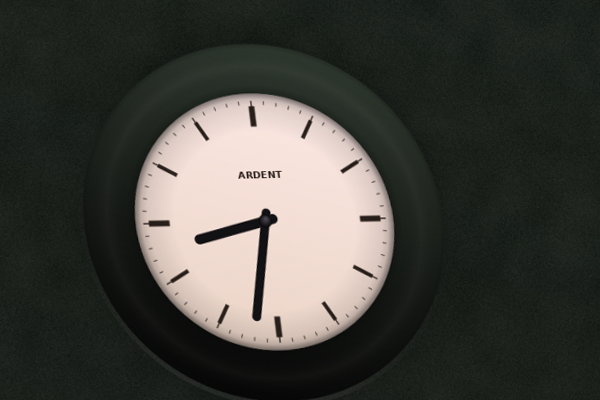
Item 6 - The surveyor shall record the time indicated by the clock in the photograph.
8:32
